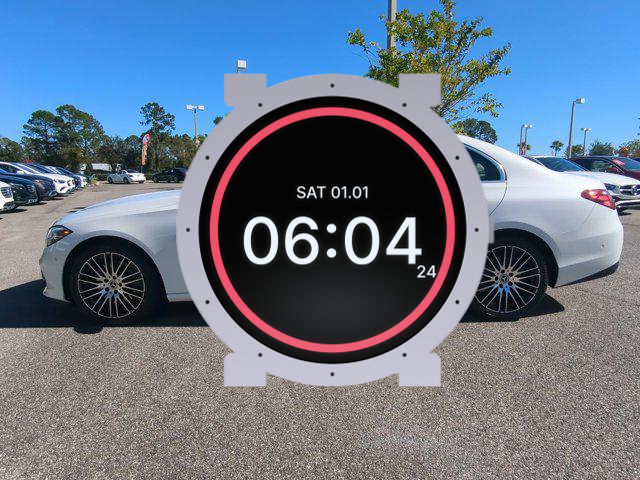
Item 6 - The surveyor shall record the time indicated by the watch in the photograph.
6:04:24
